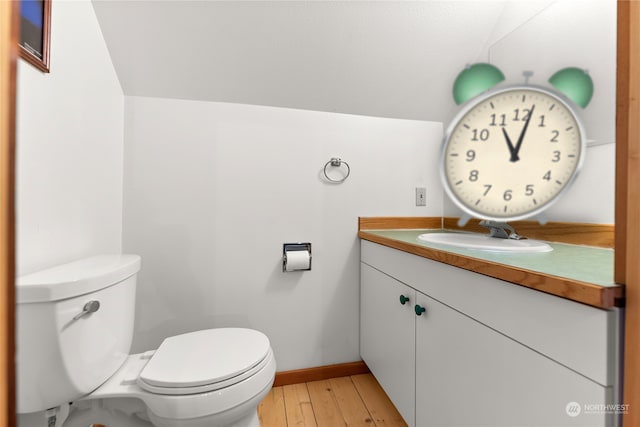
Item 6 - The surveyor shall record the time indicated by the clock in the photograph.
11:02
